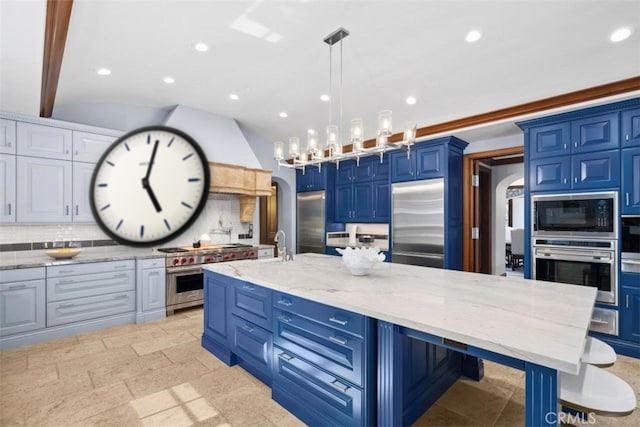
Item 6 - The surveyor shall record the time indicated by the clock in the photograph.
5:02
